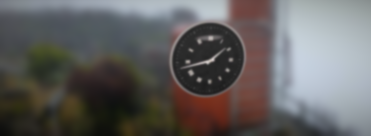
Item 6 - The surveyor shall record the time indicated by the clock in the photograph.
1:43
